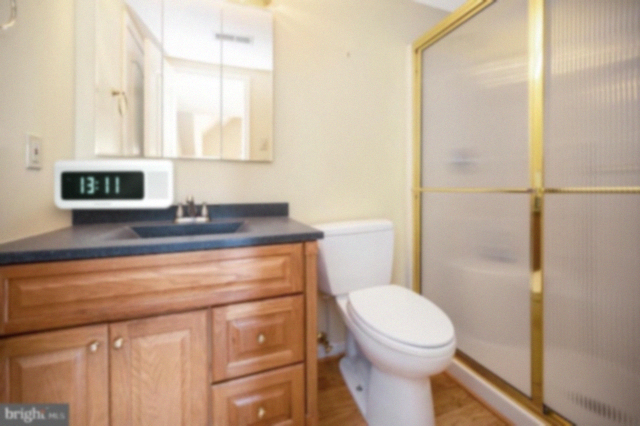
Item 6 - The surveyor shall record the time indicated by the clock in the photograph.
13:11
